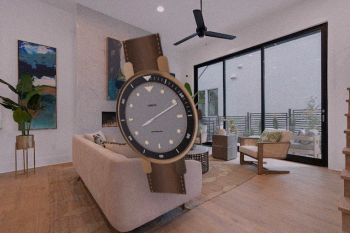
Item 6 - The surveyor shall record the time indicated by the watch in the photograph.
8:11
